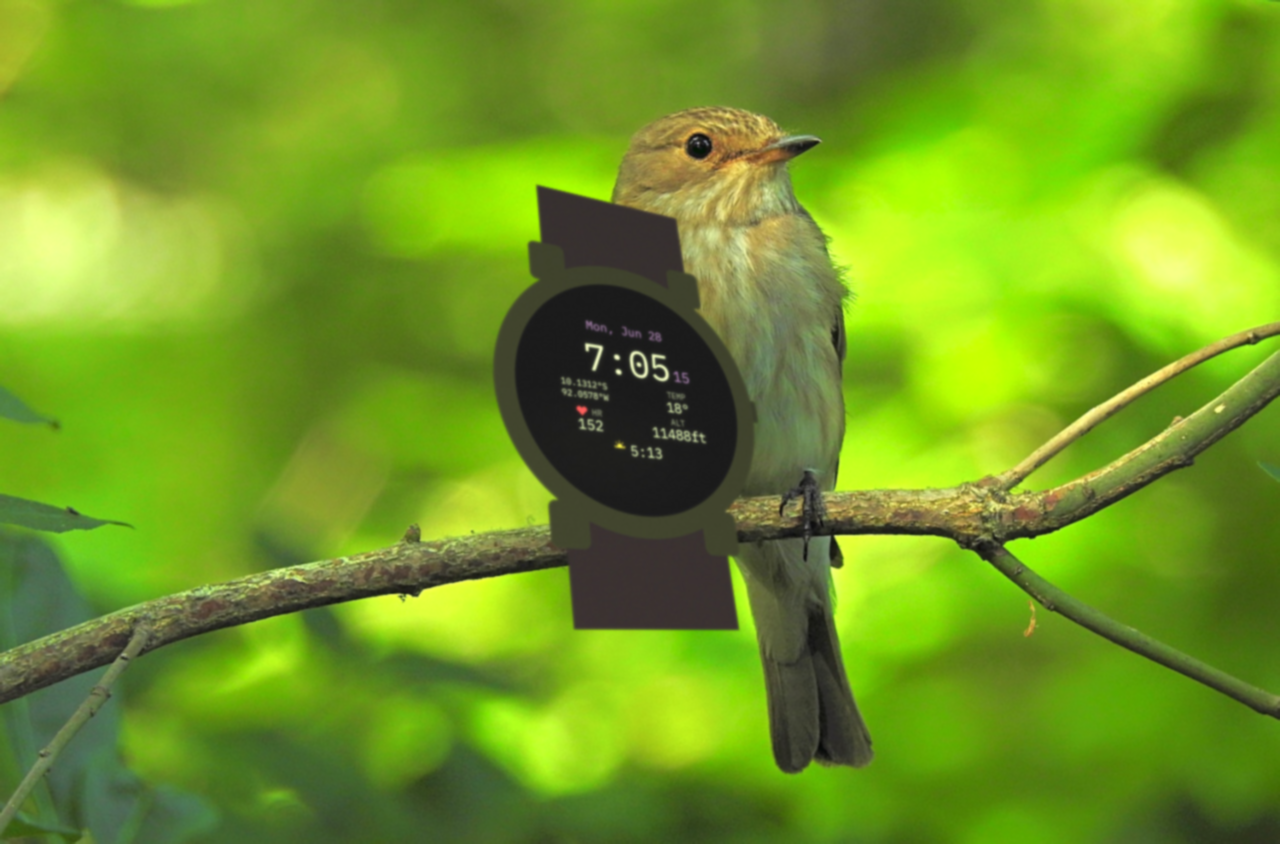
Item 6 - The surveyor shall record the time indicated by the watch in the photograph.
7:05:15
